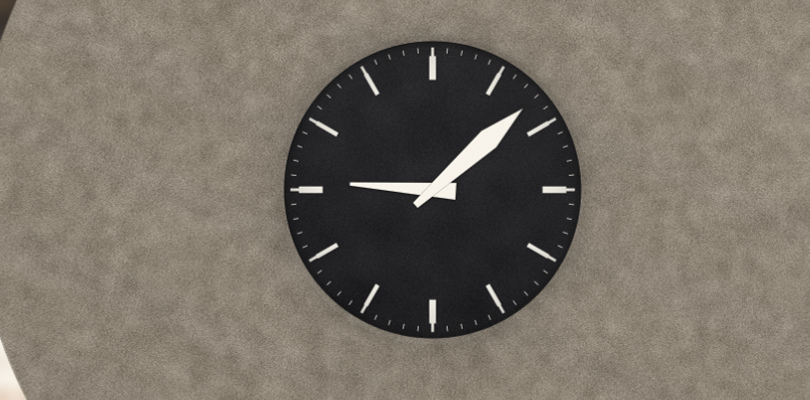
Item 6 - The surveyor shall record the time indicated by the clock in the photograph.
9:08
